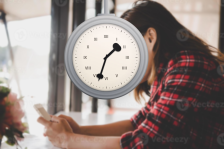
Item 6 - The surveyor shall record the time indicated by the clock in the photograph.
1:33
